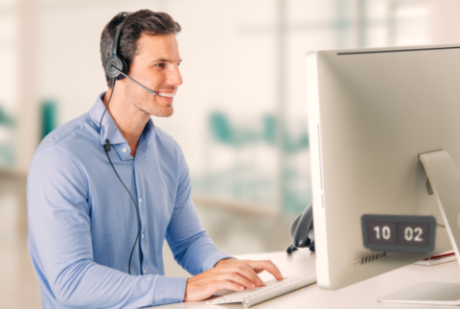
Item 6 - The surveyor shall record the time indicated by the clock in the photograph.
10:02
